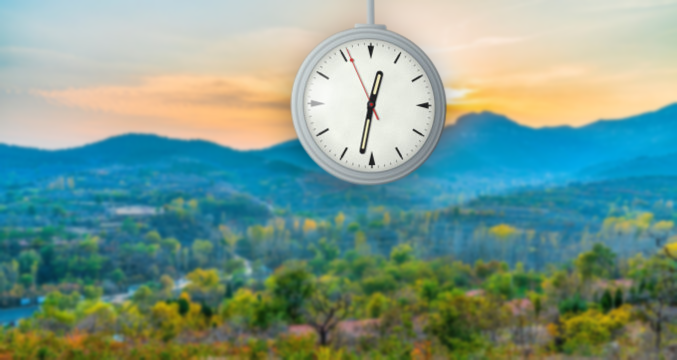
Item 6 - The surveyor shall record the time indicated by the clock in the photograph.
12:31:56
